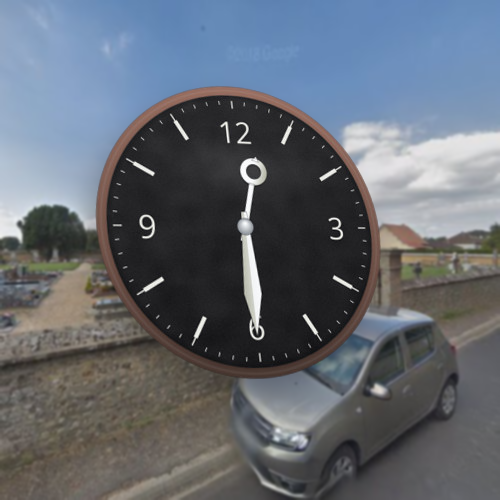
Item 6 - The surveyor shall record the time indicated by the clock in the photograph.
12:30
